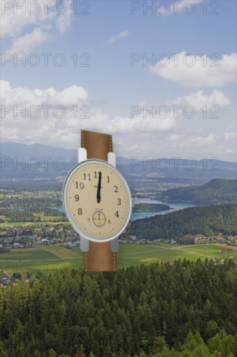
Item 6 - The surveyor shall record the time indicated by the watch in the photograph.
12:01
